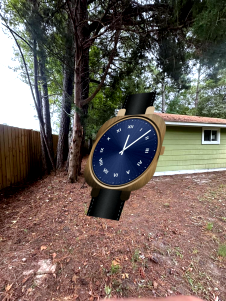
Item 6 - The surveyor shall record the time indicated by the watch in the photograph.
12:08
